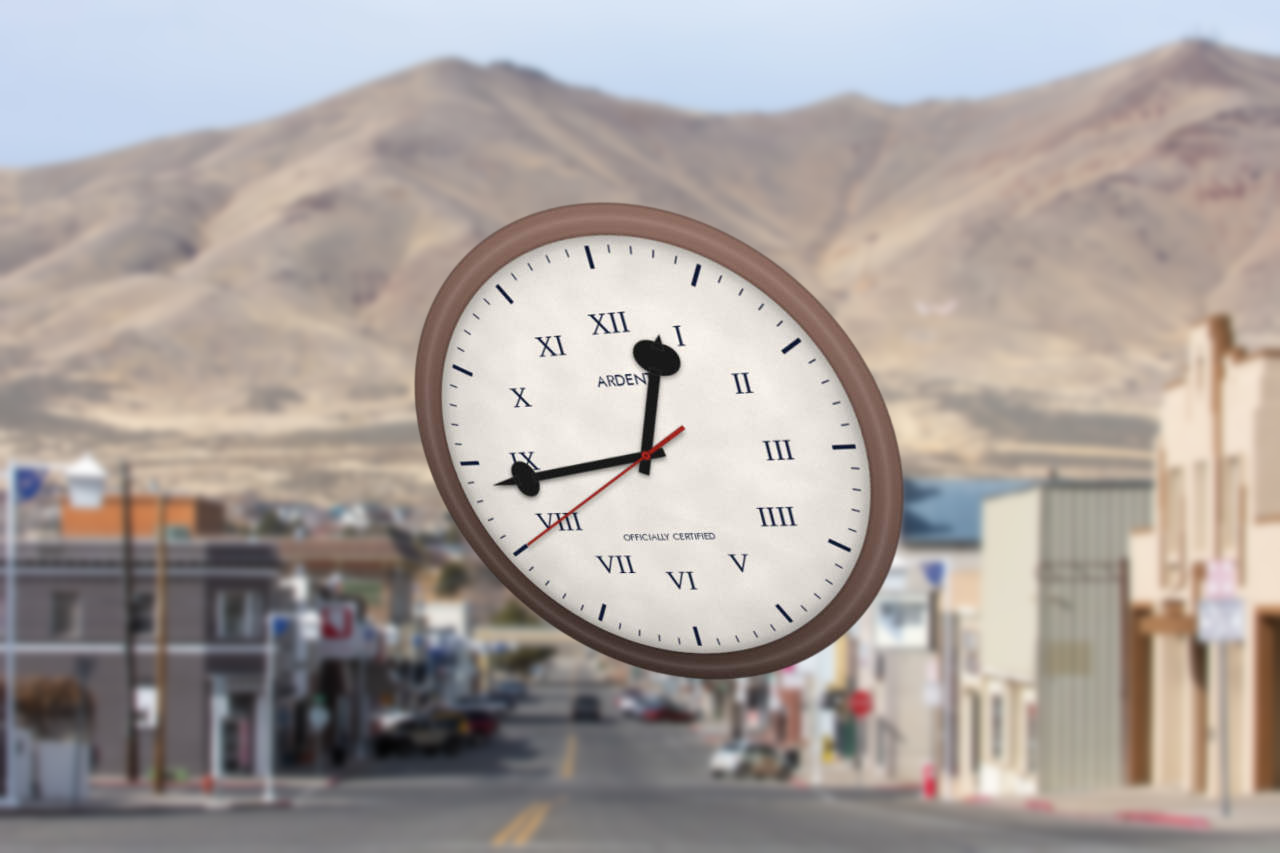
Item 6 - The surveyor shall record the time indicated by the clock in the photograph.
12:43:40
